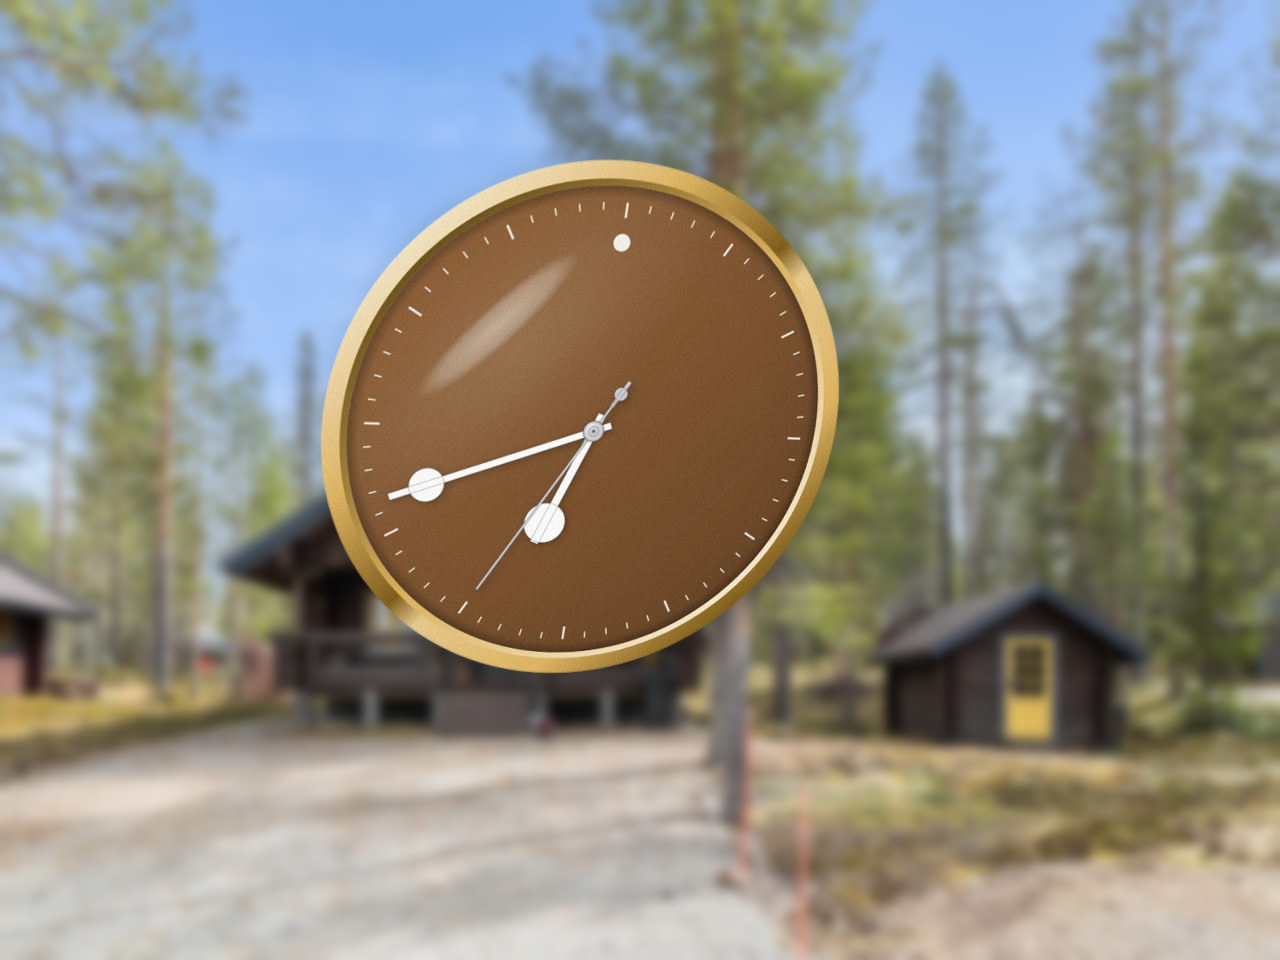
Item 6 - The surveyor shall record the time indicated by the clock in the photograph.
6:41:35
